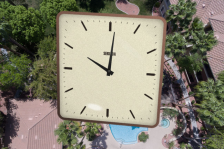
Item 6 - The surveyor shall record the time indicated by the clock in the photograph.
10:01
